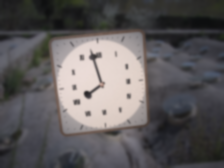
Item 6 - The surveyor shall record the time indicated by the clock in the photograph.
7:58
